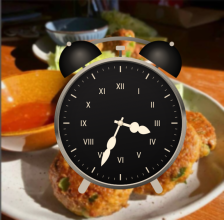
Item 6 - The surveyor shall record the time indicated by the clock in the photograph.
3:34
